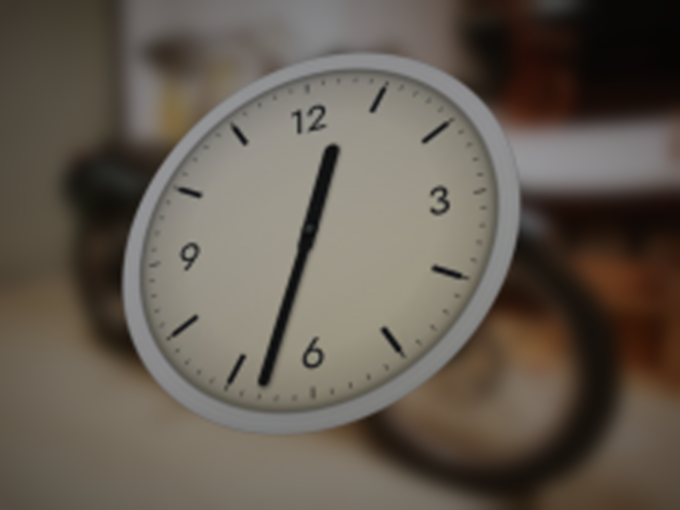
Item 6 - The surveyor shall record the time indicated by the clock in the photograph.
12:33
